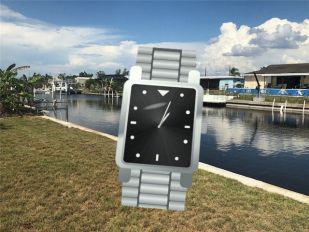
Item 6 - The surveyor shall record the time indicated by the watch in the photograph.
1:03
